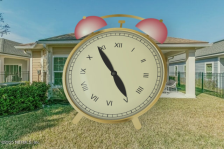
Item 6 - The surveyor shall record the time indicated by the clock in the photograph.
4:54
